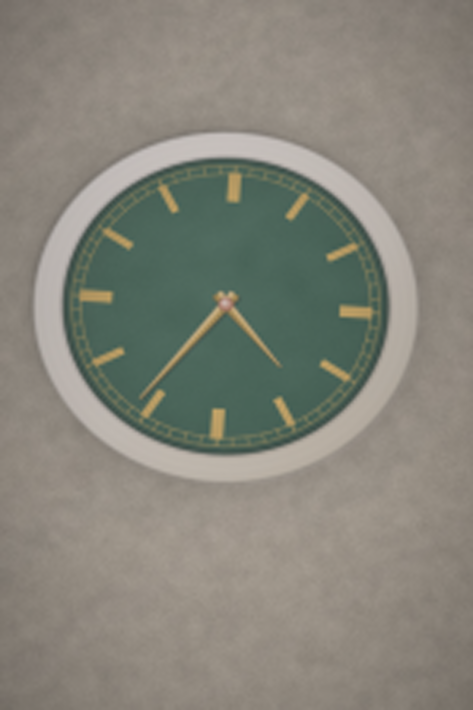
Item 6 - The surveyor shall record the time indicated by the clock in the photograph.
4:36
